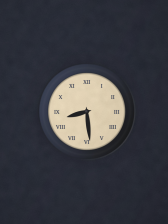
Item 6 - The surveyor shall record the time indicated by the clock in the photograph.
8:29
